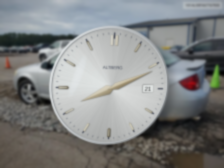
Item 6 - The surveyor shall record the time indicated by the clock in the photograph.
8:11
